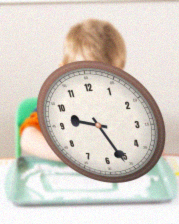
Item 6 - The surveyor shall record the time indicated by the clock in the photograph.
9:26
